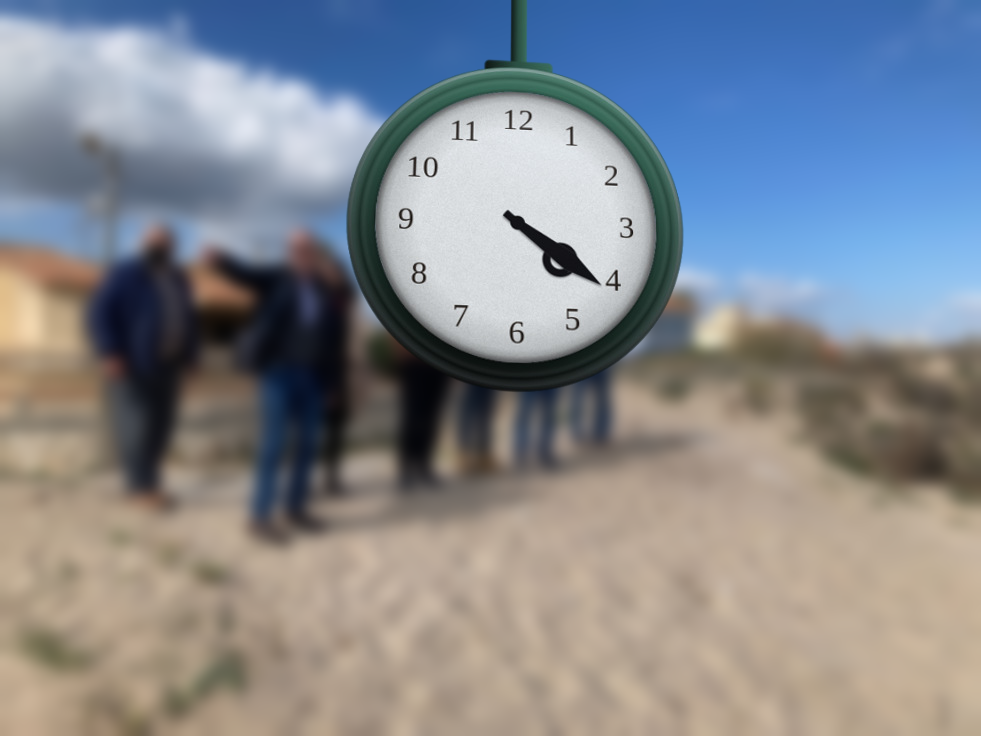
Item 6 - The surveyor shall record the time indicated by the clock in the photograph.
4:21
